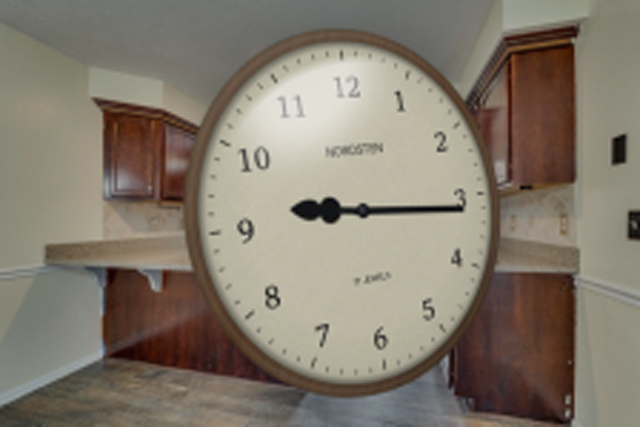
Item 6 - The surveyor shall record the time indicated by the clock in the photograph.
9:16
